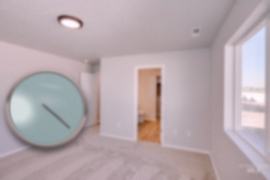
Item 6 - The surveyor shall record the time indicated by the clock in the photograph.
4:22
